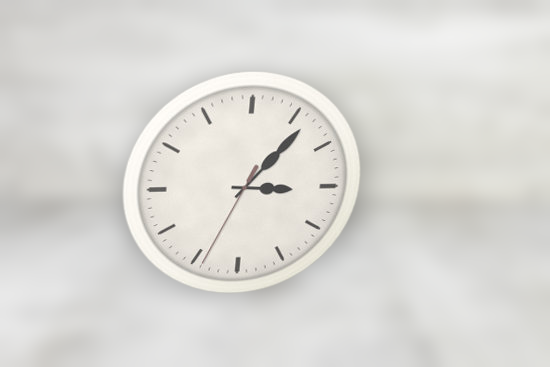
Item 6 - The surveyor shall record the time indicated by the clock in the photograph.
3:06:34
